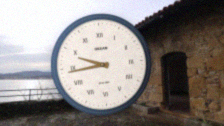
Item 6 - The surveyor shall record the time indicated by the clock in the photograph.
9:44
